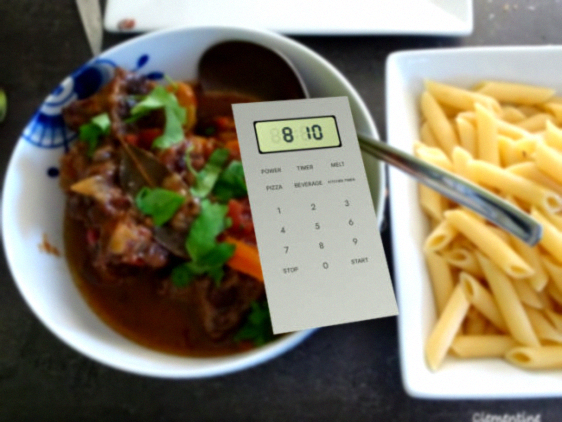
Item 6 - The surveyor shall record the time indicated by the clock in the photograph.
8:10
